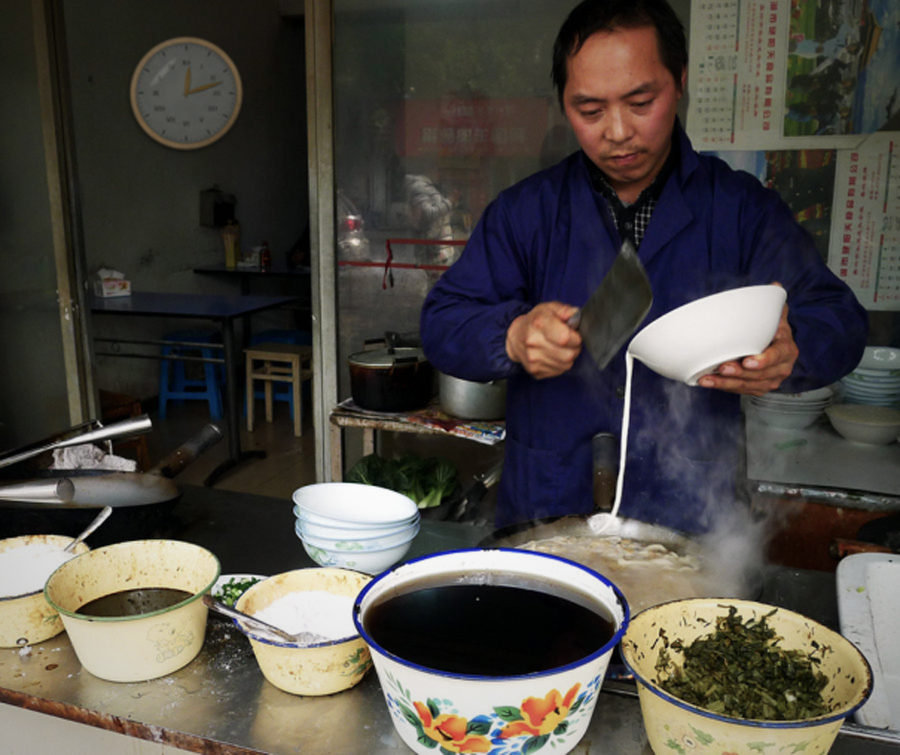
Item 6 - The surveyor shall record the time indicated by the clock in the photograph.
12:12
